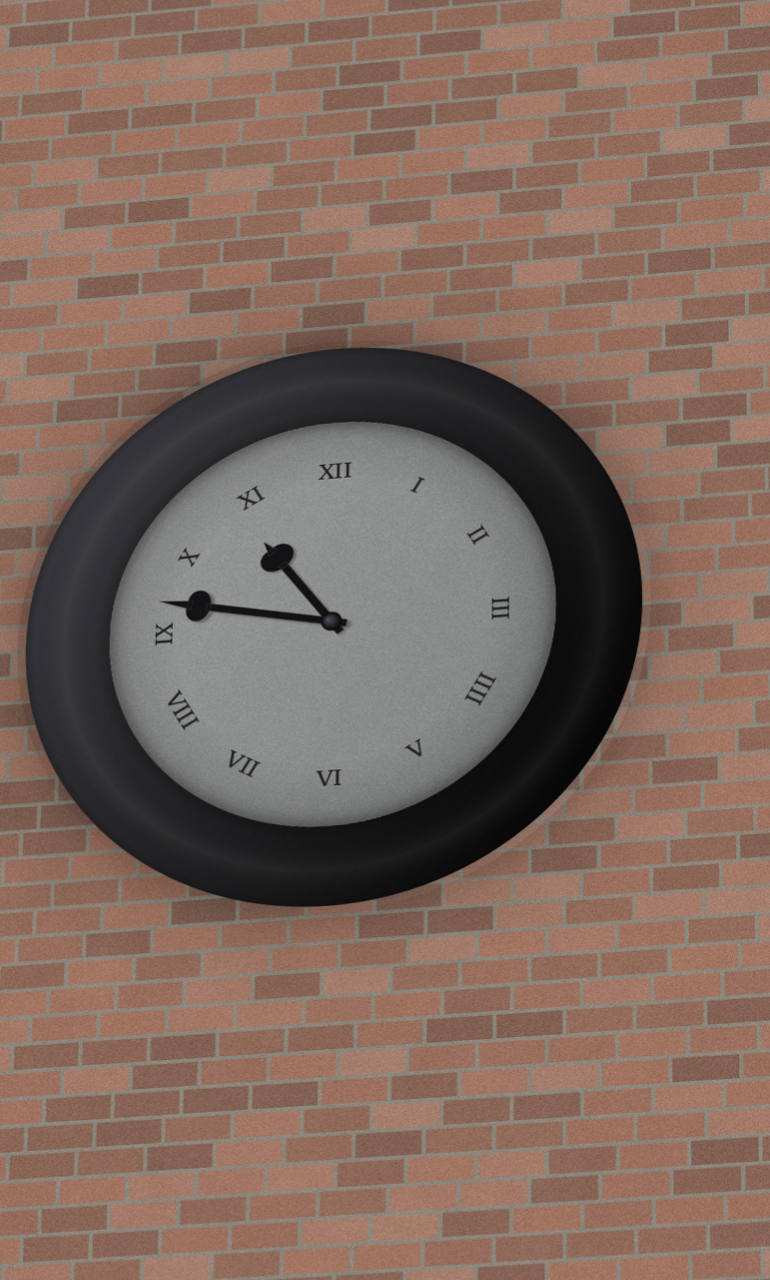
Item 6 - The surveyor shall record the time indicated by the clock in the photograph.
10:47
